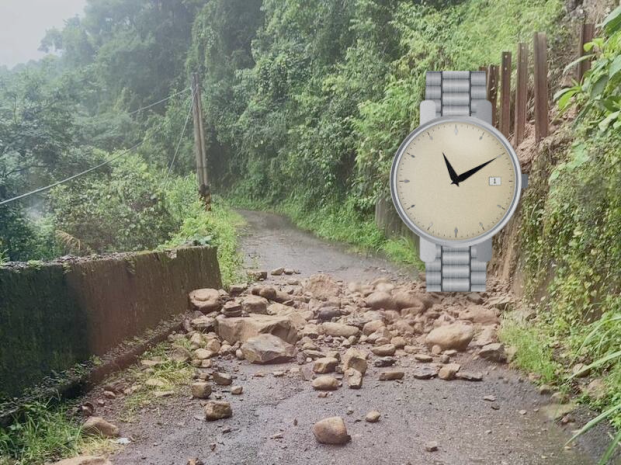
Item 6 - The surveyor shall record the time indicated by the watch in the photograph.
11:10
